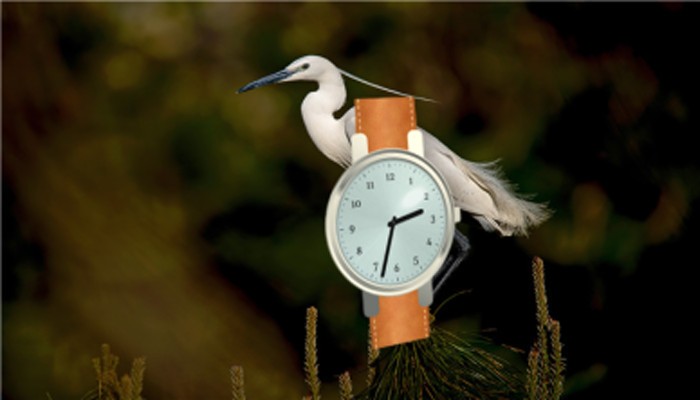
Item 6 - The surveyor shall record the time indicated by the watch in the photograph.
2:33
